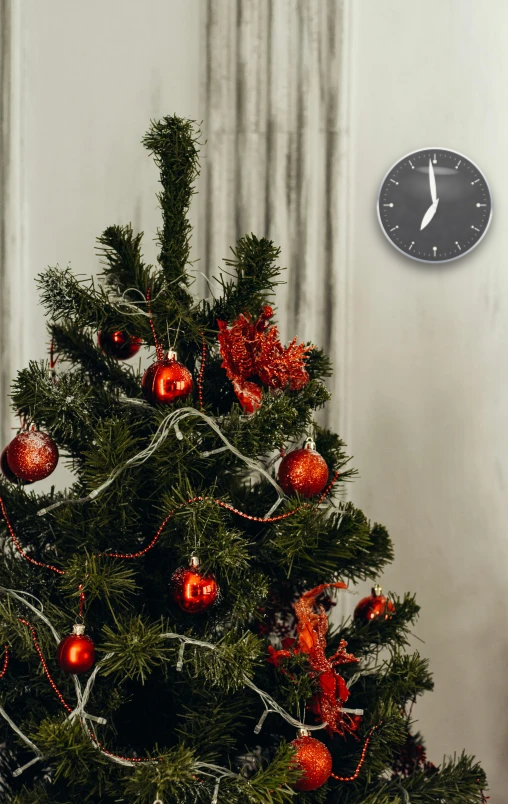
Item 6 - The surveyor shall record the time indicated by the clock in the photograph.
6:59
